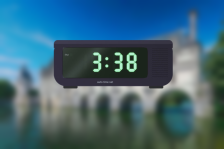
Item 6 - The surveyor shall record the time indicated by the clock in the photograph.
3:38
